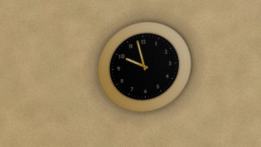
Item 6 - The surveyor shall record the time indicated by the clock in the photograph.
9:58
